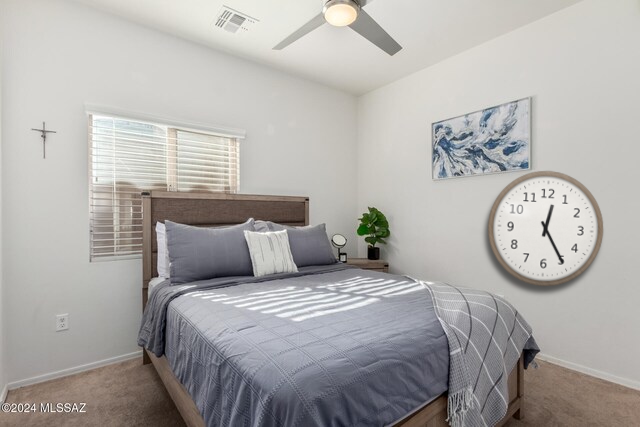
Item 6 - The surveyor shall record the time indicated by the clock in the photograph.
12:25
